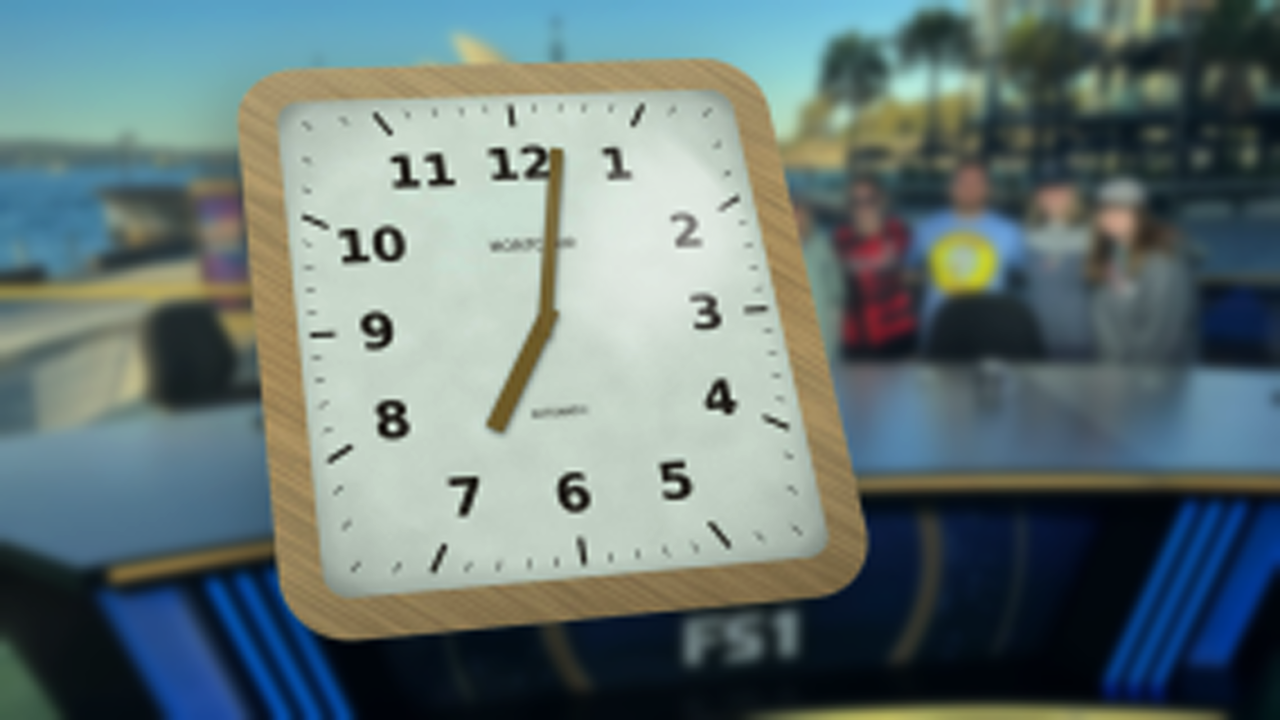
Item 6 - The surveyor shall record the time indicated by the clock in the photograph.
7:02
